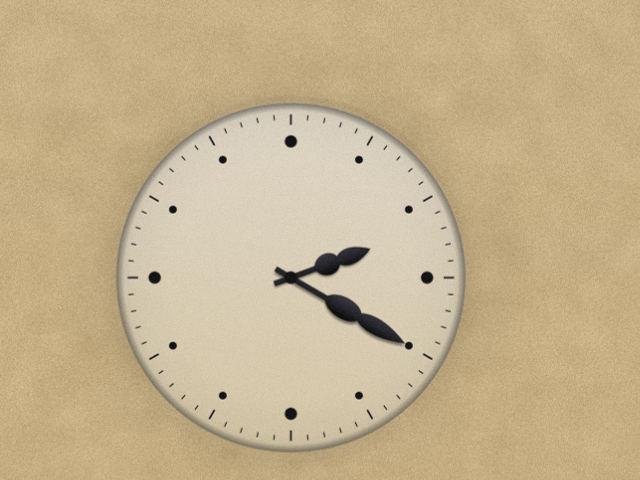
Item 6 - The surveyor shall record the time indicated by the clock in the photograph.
2:20
